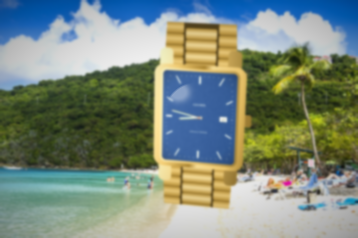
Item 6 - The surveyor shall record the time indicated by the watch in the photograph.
8:47
